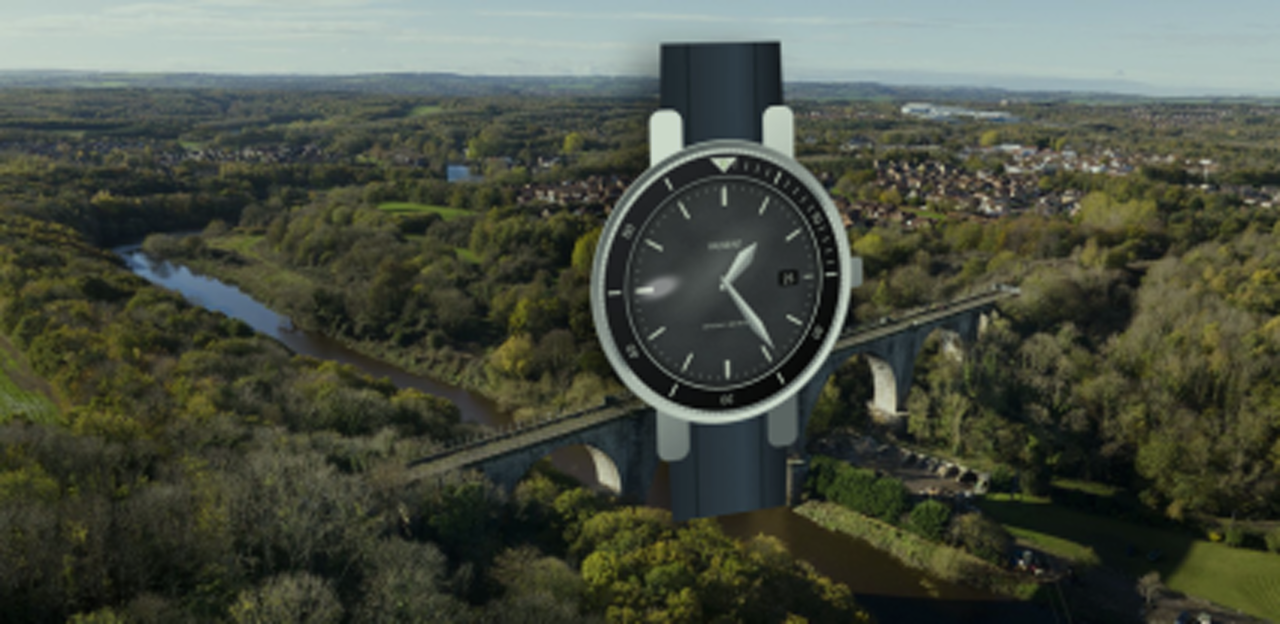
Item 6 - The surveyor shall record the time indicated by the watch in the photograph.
1:24
